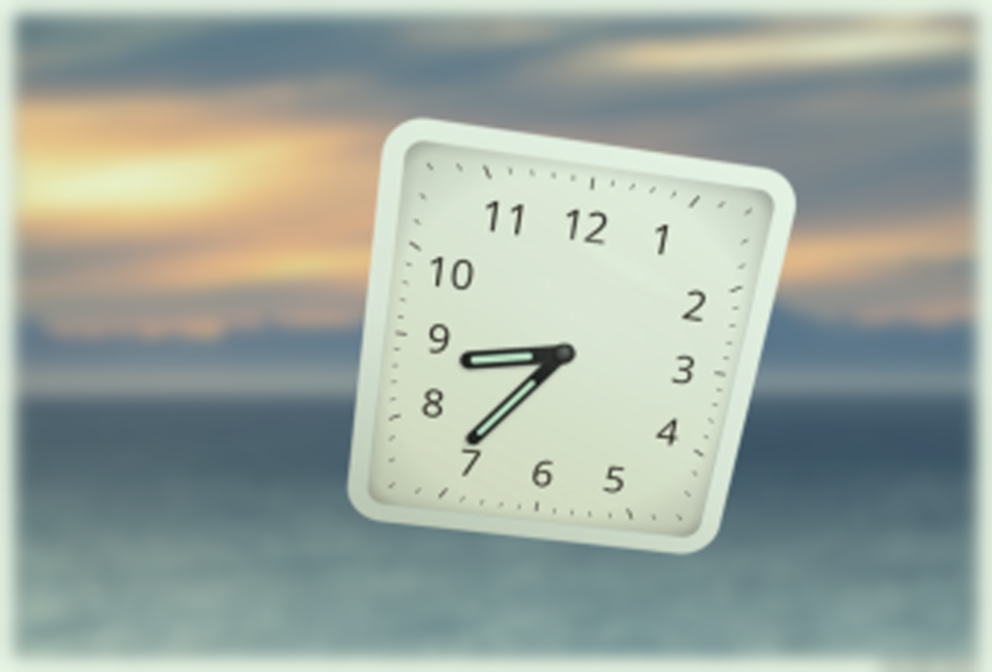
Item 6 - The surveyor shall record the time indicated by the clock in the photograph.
8:36
